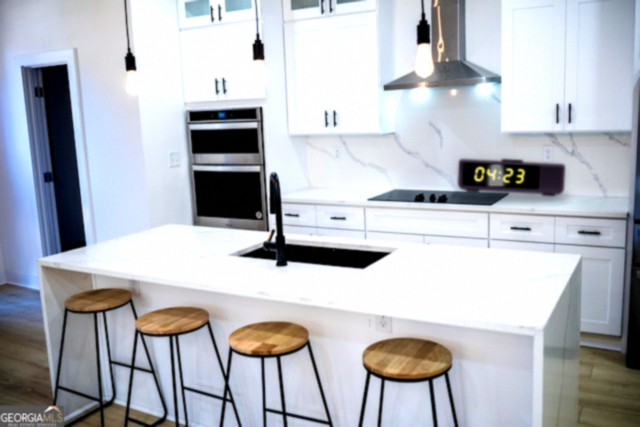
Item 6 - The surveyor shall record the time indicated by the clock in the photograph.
4:23
